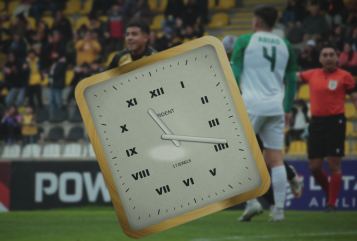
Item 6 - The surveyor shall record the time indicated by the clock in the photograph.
11:19
